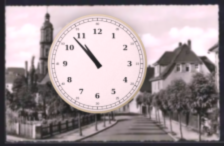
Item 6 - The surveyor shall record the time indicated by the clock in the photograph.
10:53
